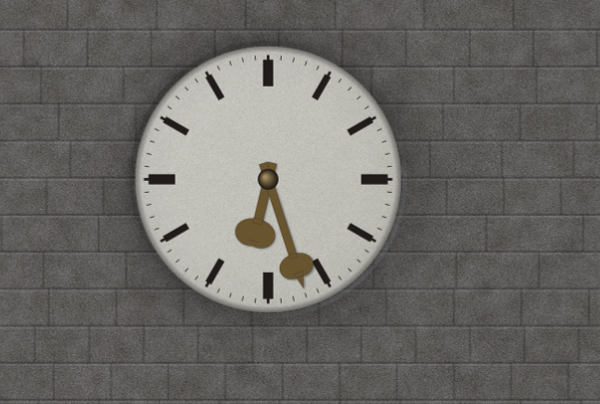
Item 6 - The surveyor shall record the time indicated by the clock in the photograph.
6:27
